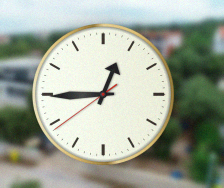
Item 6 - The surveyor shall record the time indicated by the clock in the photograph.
12:44:39
